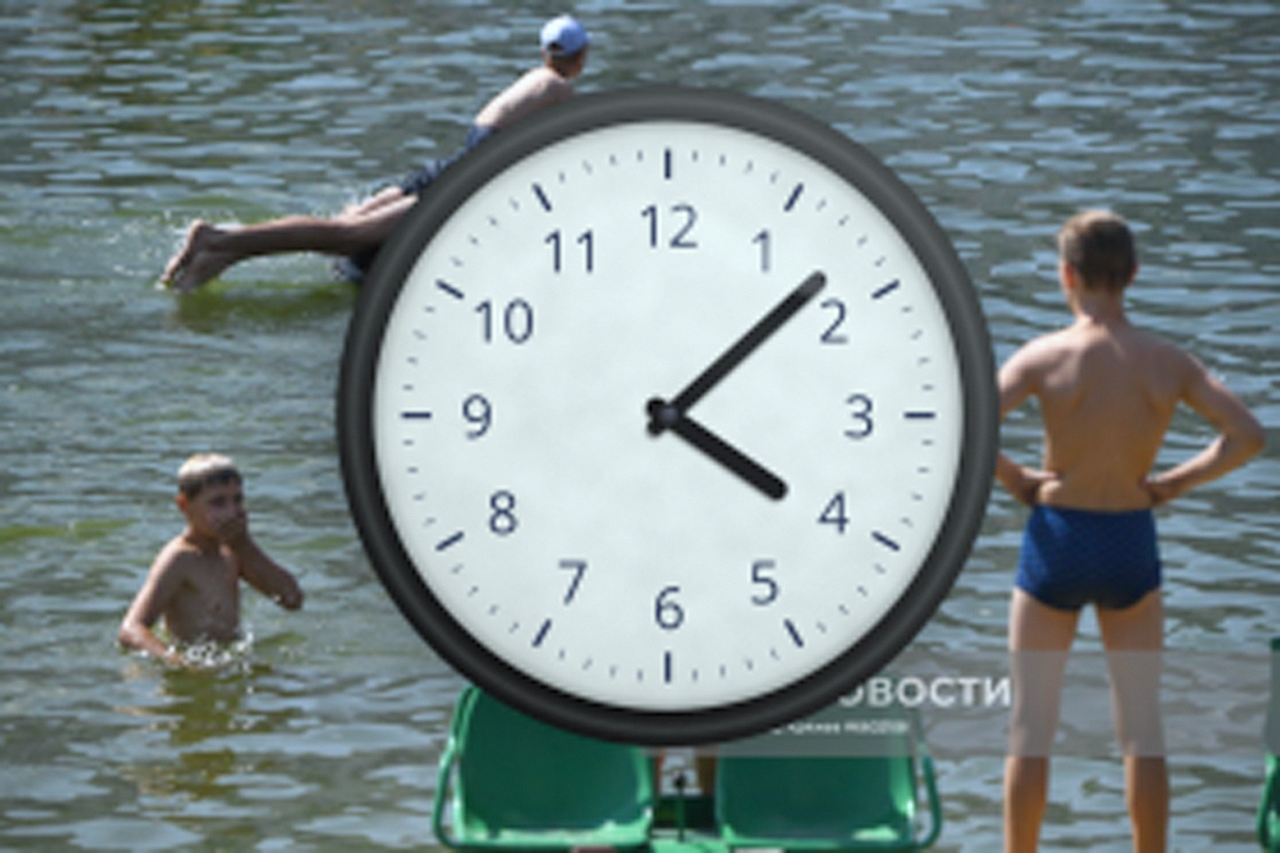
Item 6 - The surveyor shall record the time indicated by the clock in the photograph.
4:08
